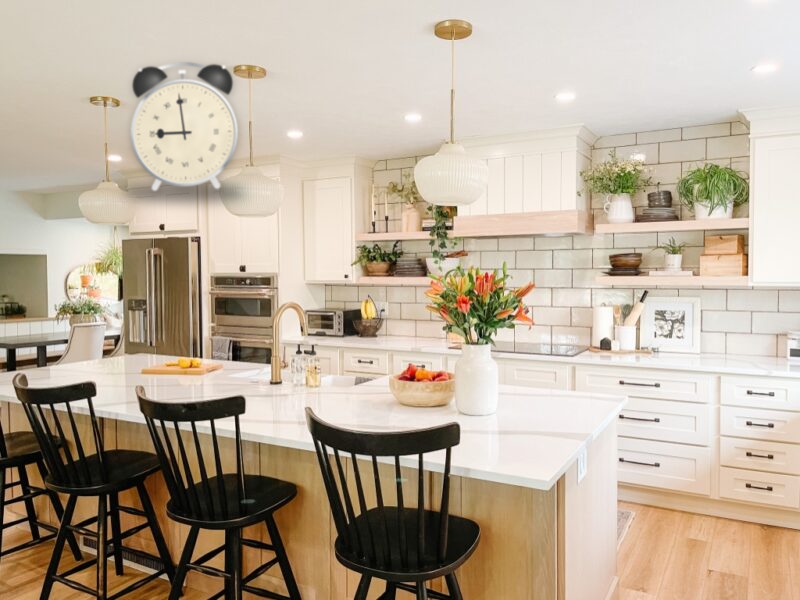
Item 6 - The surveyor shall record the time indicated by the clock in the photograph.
8:59
